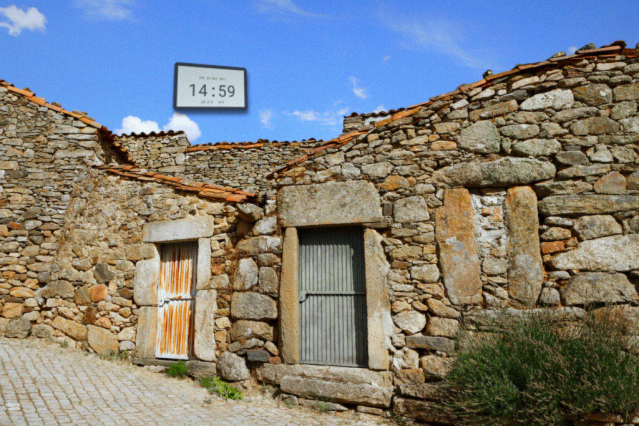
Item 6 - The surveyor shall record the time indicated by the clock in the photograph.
14:59
